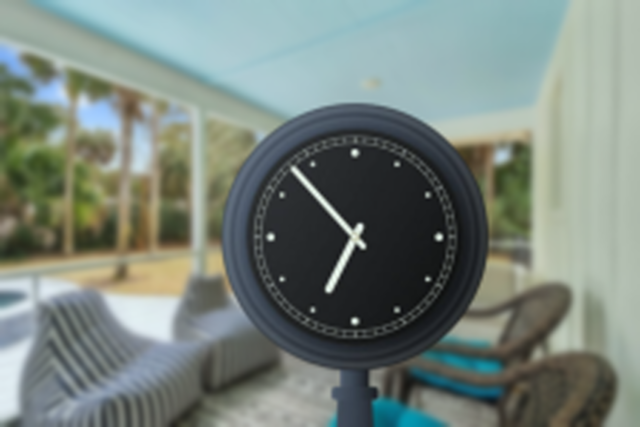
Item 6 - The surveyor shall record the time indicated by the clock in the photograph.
6:53
